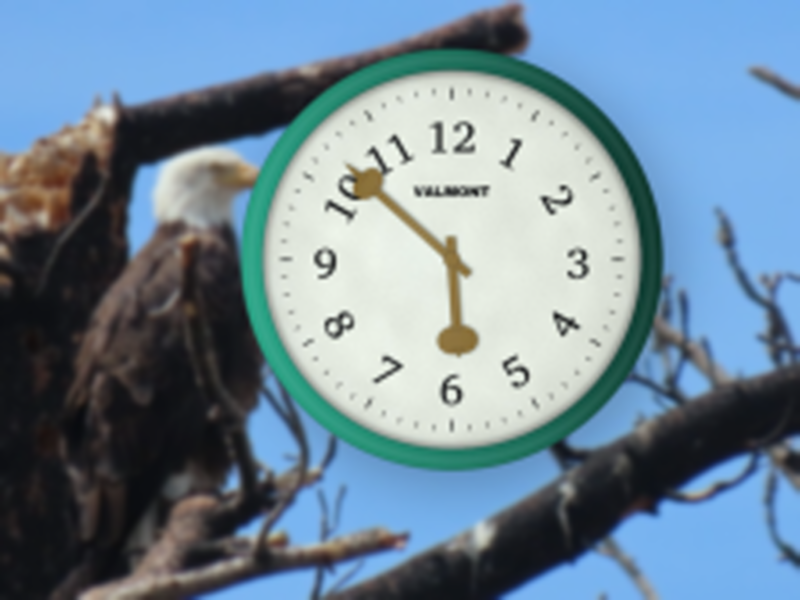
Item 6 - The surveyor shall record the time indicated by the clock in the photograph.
5:52
